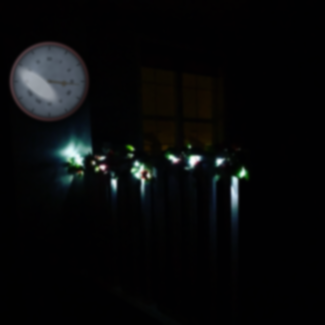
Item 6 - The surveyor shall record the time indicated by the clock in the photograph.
3:16
